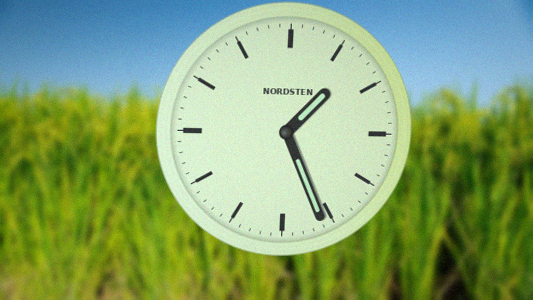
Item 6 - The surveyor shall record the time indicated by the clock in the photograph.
1:26
